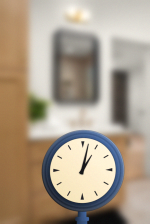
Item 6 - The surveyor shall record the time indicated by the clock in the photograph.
1:02
